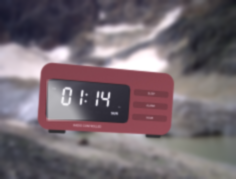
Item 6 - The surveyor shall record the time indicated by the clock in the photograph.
1:14
